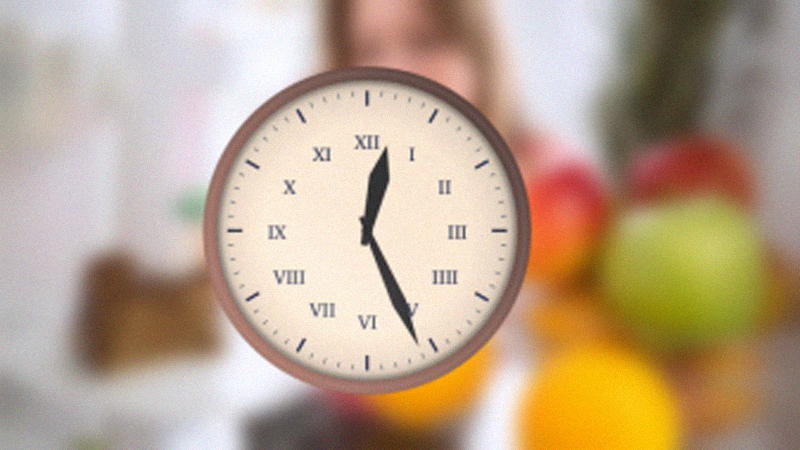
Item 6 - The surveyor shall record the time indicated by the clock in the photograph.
12:26
